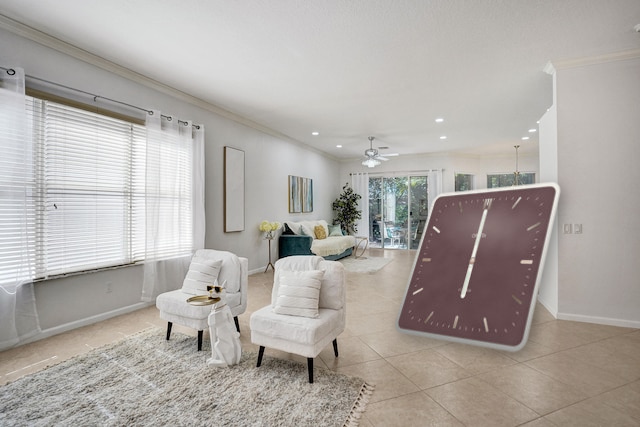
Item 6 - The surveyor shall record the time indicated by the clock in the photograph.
6:00
